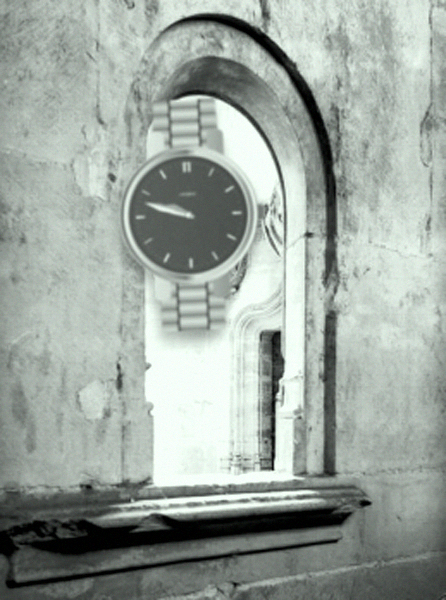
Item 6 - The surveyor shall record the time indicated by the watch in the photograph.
9:48
